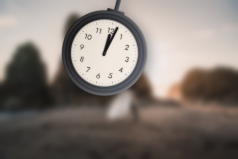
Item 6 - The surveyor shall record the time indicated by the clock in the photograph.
12:02
